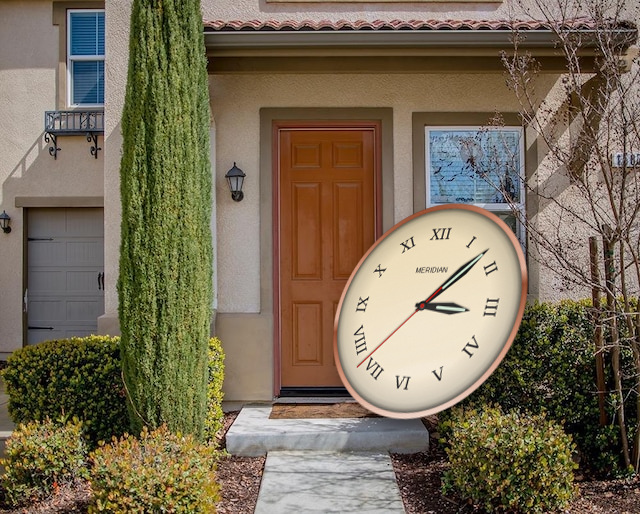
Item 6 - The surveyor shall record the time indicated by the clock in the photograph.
3:07:37
